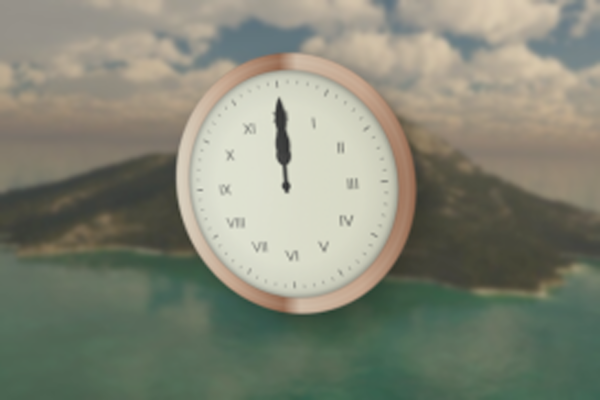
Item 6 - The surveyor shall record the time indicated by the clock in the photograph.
12:00
